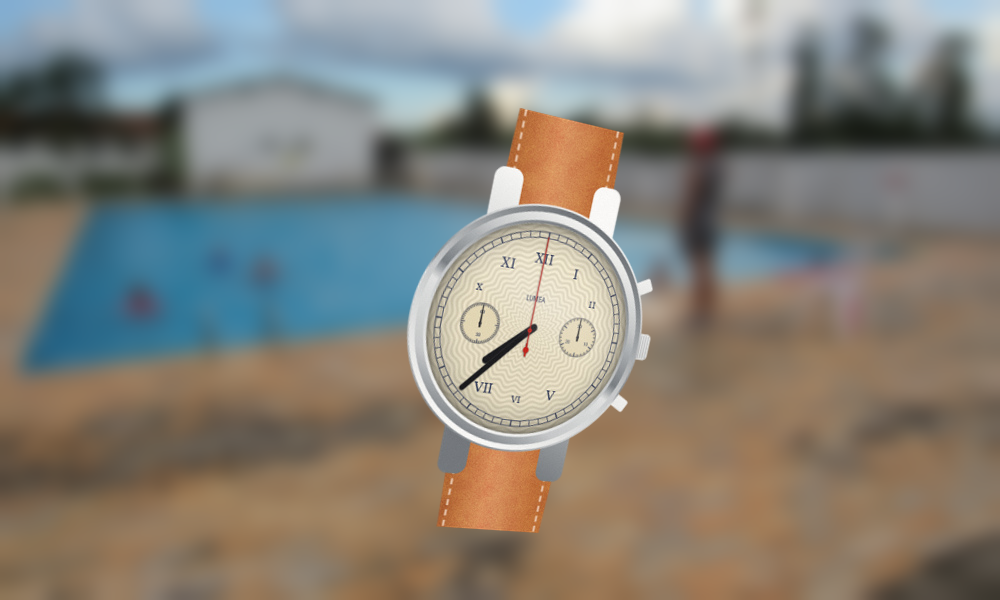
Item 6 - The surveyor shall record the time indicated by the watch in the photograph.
7:37
